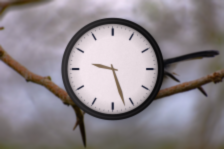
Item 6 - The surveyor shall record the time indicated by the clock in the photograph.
9:27
